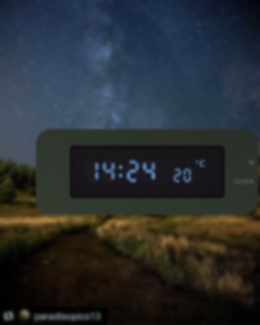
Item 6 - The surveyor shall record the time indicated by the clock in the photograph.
14:24
